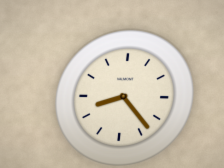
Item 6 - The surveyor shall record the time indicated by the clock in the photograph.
8:23
